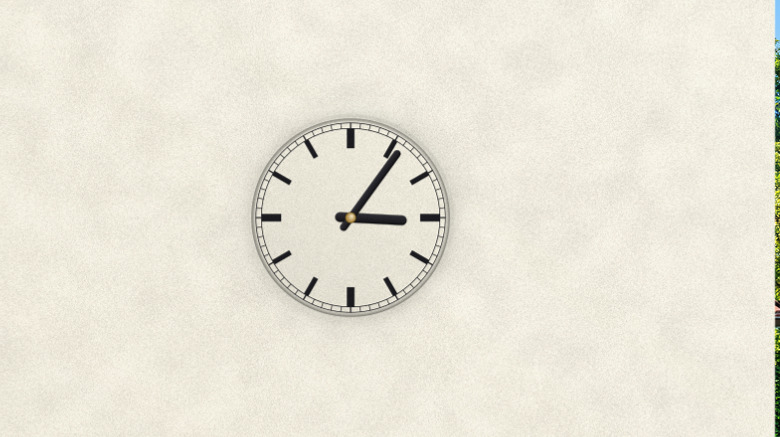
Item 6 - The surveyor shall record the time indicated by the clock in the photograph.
3:06
